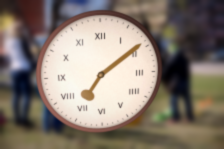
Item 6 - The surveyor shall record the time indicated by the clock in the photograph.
7:09
